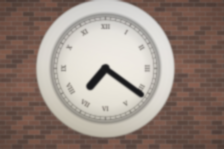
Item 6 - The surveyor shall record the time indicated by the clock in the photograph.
7:21
